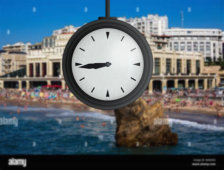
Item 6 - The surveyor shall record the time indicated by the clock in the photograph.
8:44
